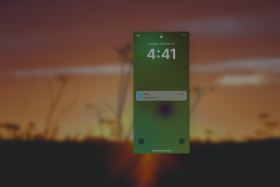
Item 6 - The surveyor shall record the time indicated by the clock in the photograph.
4:41
